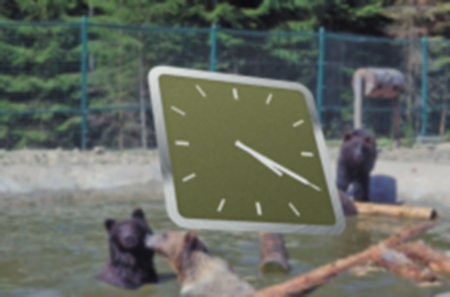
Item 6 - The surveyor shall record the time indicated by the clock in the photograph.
4:20
